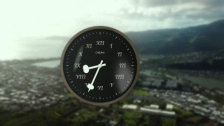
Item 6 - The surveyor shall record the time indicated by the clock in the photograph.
8:34
